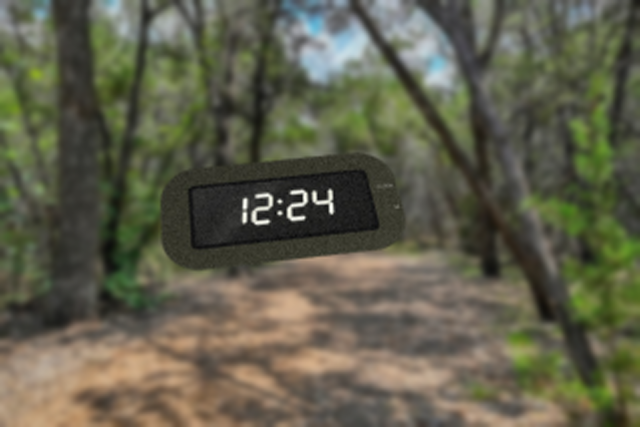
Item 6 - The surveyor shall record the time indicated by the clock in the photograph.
12:24
